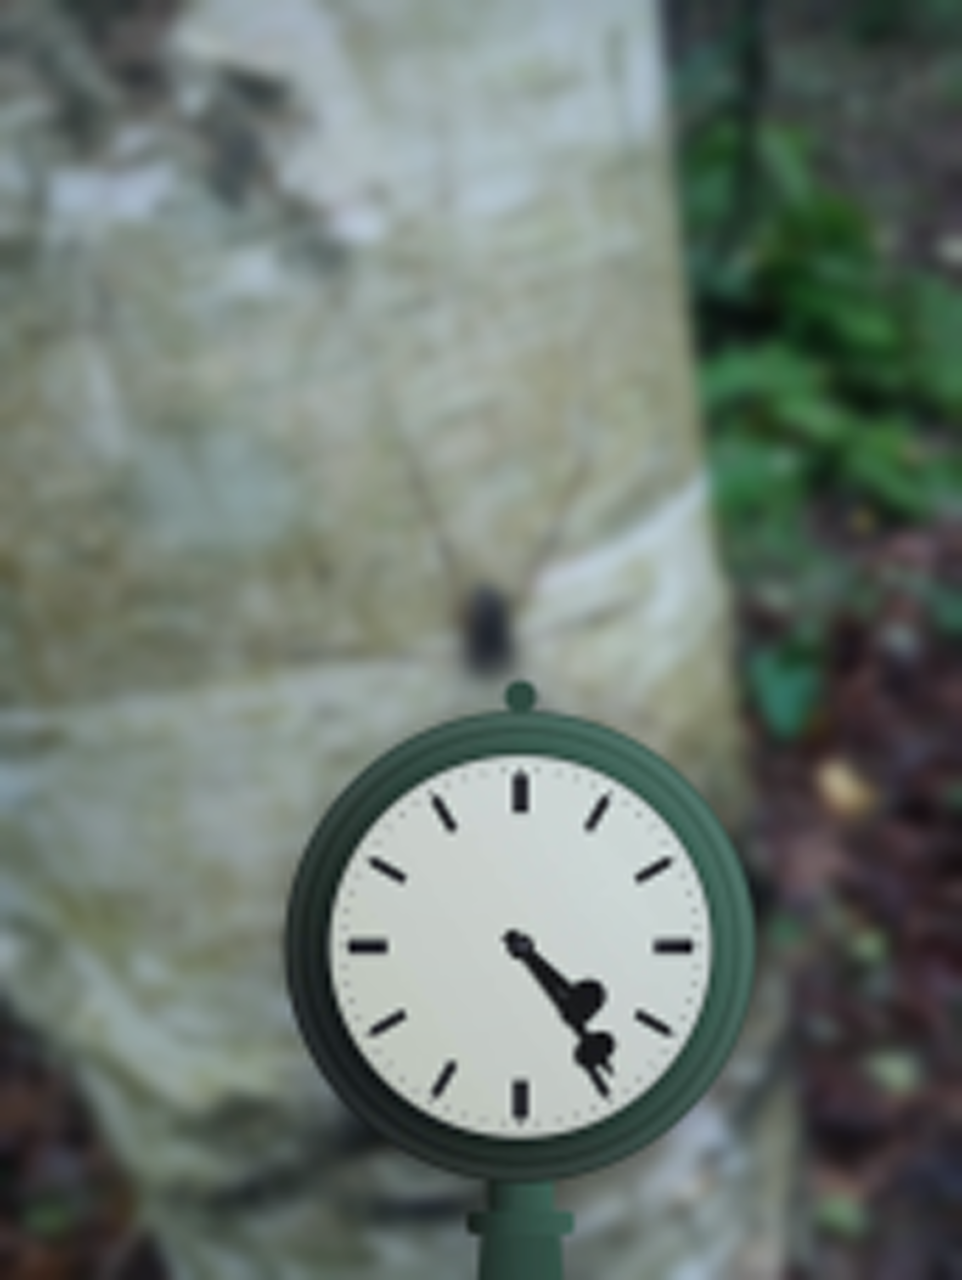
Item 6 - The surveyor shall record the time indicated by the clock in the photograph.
4:24
